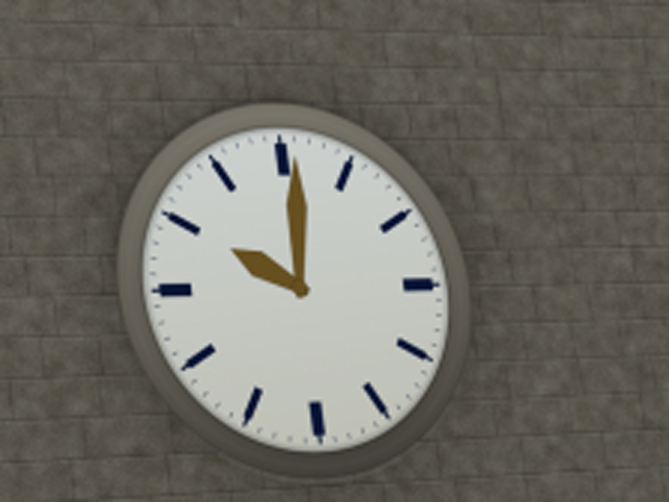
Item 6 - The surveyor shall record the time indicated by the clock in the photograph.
10:01
